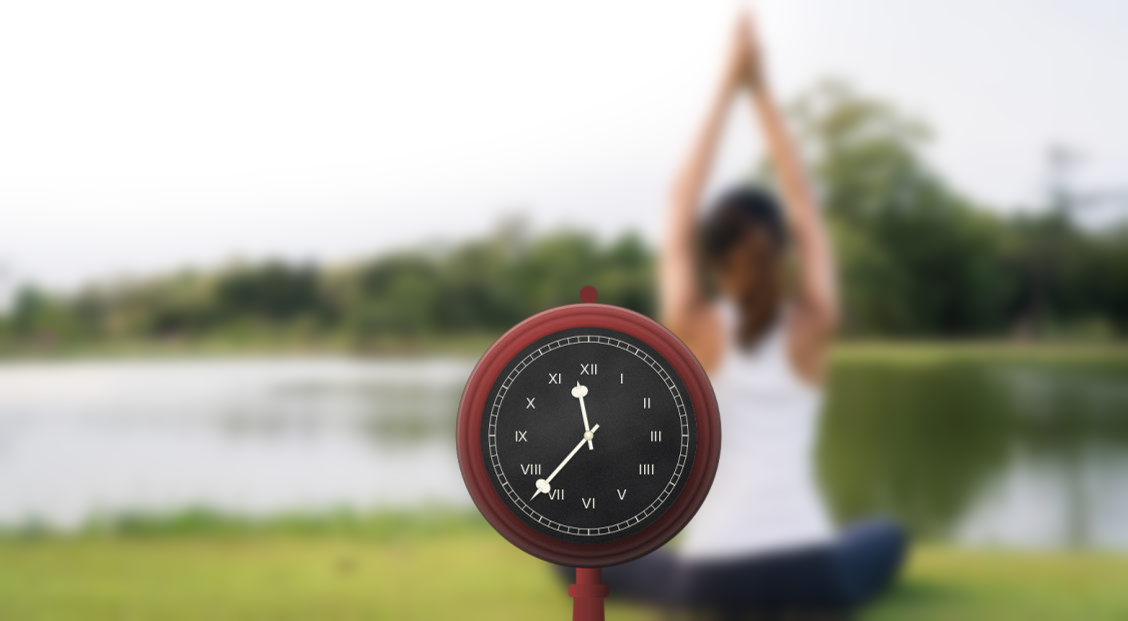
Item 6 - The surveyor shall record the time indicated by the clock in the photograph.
11:37
